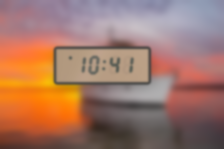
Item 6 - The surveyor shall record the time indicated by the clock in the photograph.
10:41
